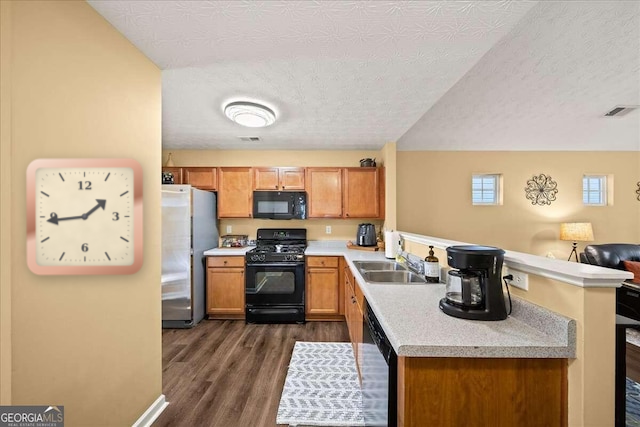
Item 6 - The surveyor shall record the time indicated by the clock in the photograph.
1:44
